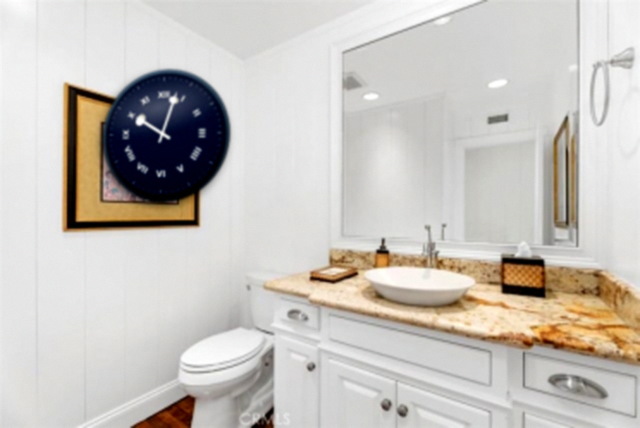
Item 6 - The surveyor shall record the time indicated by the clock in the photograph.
10:03
